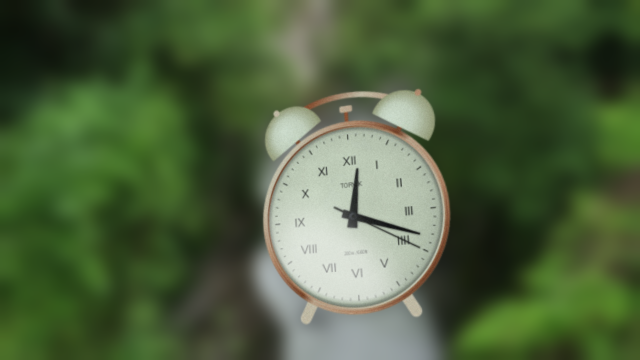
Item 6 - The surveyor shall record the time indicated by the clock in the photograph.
12:18:20
